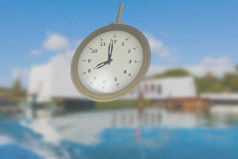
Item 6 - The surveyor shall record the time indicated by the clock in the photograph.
7:59
